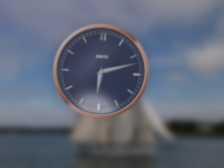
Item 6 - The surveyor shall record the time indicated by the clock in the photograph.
6:12
